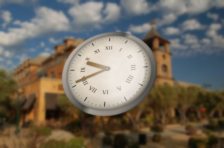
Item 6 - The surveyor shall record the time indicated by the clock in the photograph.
9:41
